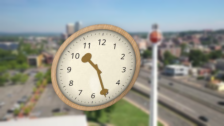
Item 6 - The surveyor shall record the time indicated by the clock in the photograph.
10:26
